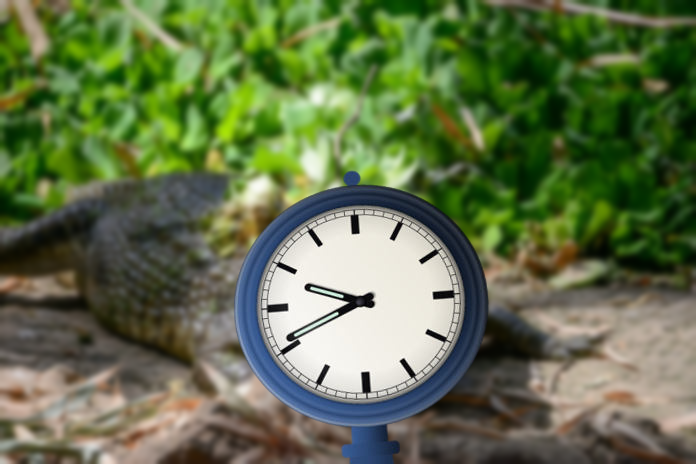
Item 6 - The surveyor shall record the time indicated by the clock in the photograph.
9:41
